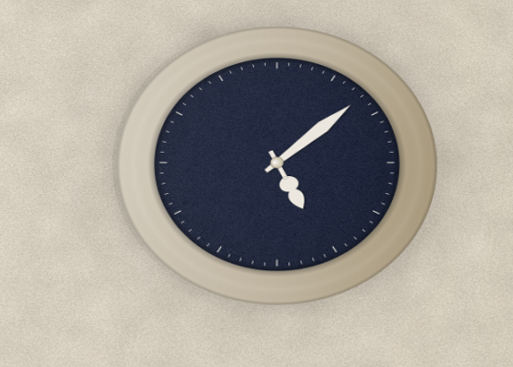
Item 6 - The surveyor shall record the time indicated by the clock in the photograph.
5:08
